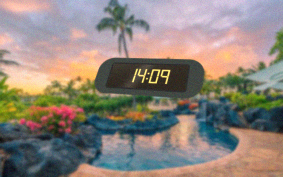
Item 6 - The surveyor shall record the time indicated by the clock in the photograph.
14:09
